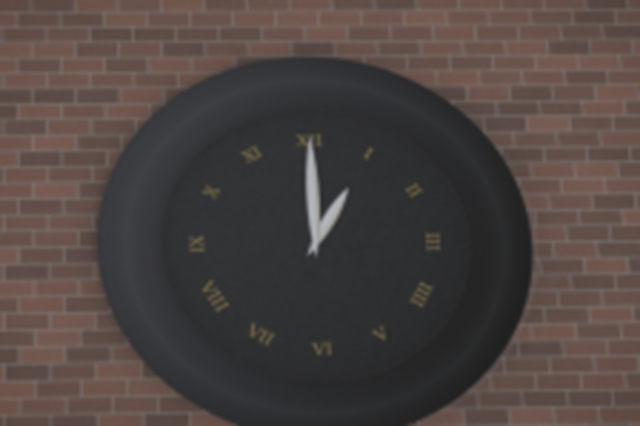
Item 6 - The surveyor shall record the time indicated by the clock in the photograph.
1:00
